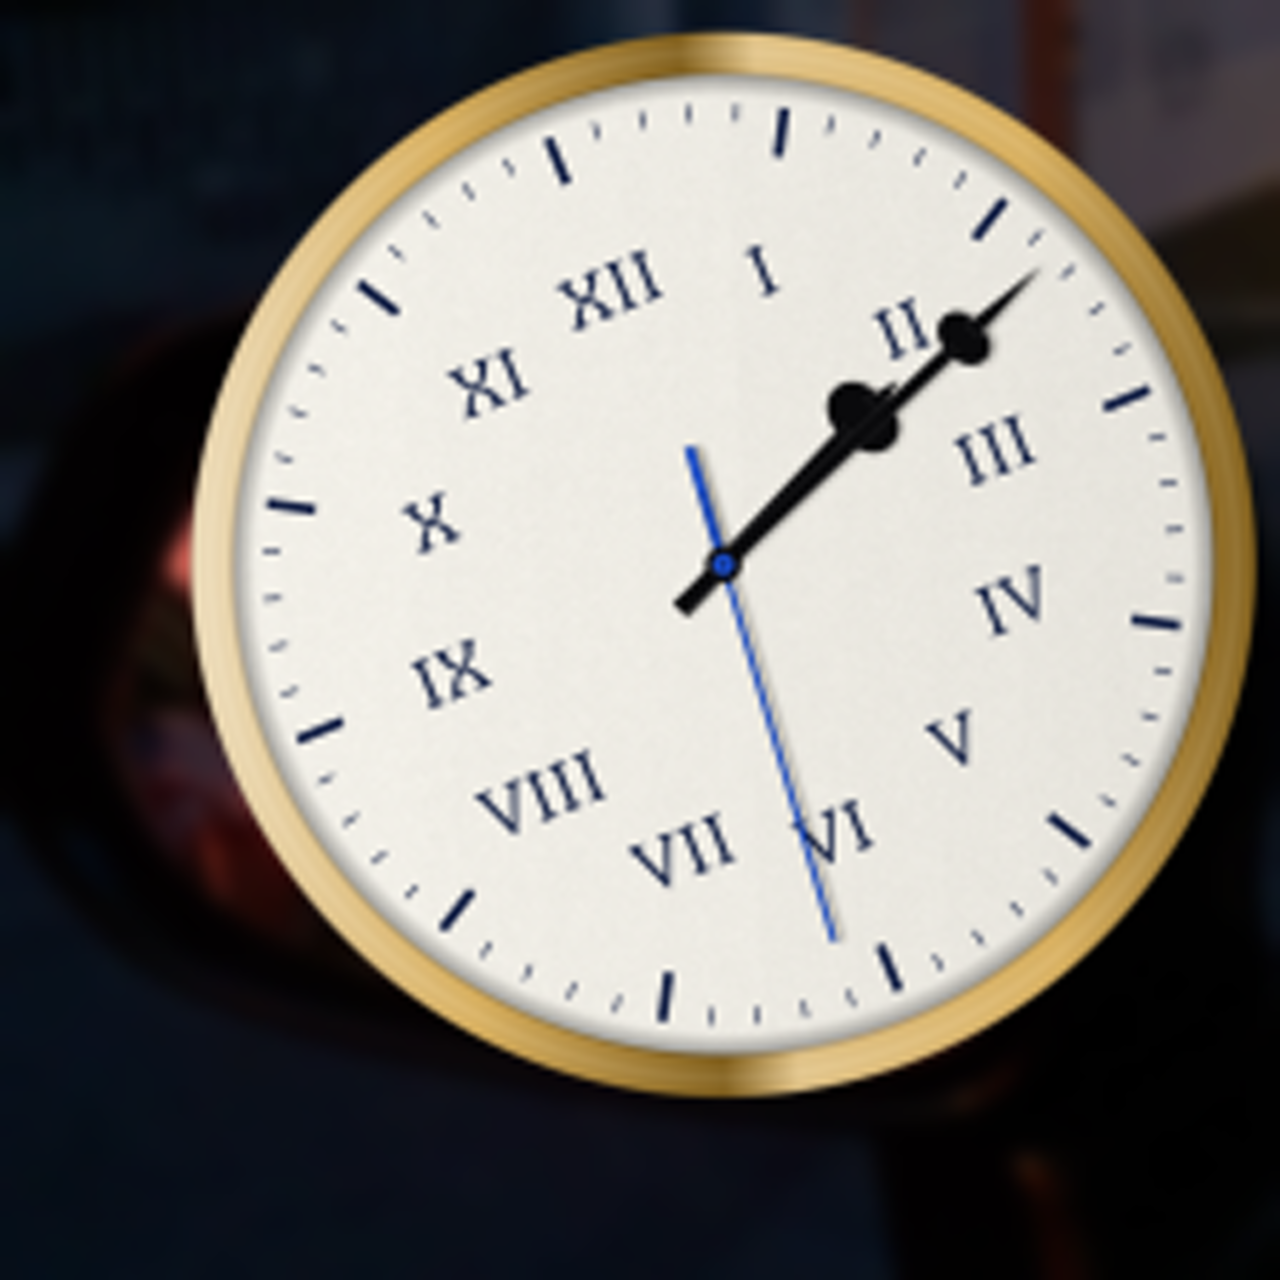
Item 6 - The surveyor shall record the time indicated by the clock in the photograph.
2:11:31
